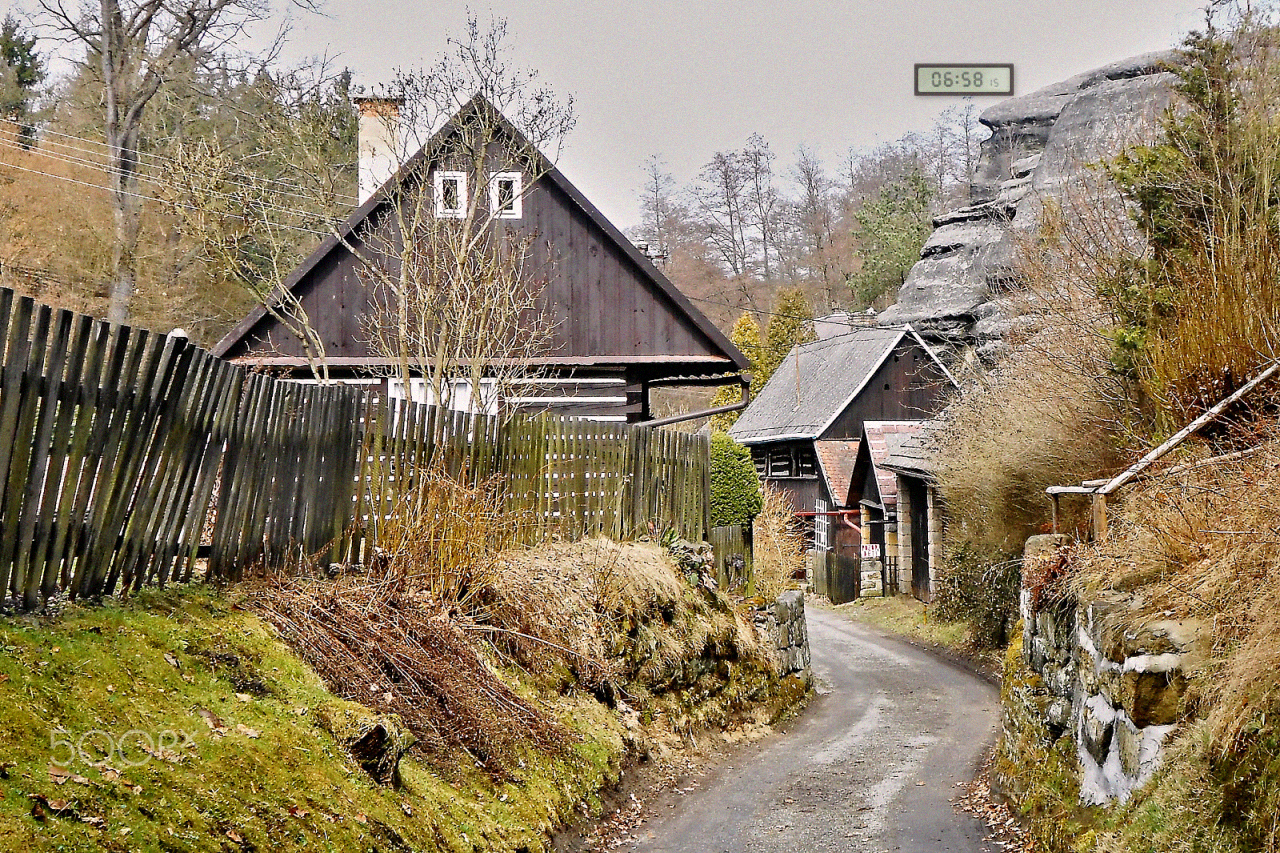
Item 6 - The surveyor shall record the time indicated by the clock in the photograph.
6:58:15
